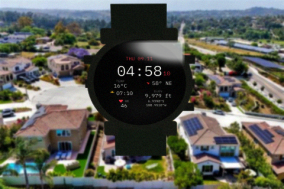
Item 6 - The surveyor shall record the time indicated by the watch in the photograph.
4:58
